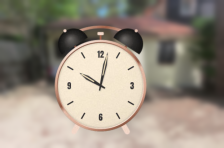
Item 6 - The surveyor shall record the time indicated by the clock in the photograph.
10:02
